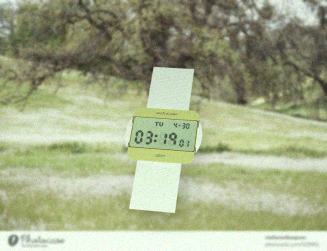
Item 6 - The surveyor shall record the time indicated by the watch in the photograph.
3:19:01
